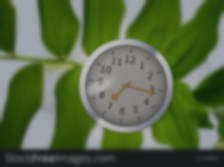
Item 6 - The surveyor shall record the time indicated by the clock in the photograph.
7:16
